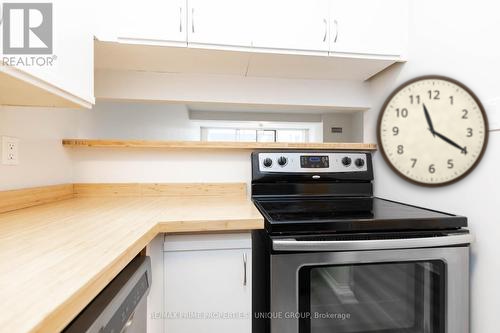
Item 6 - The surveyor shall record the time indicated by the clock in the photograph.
11:20
